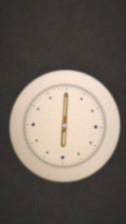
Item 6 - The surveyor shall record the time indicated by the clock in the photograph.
6:00
